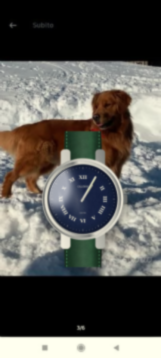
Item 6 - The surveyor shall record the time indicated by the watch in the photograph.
1:05
